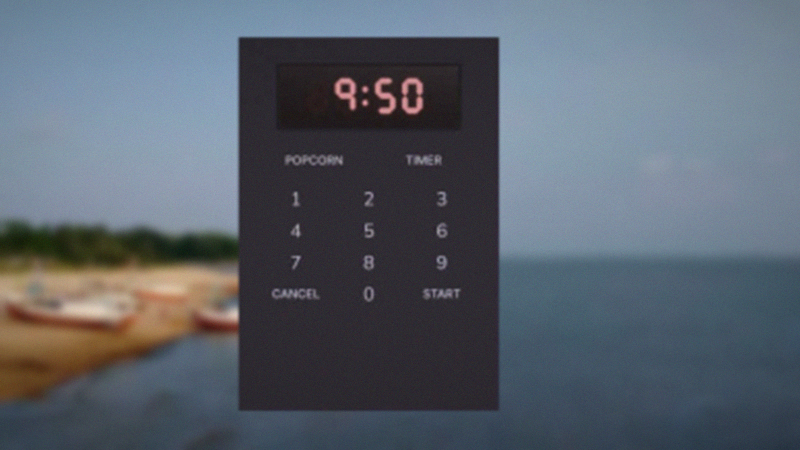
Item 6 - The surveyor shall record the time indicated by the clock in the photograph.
9:50
